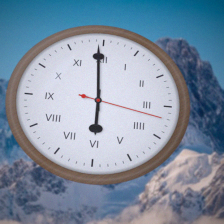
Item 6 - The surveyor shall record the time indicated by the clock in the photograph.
5:59:17
